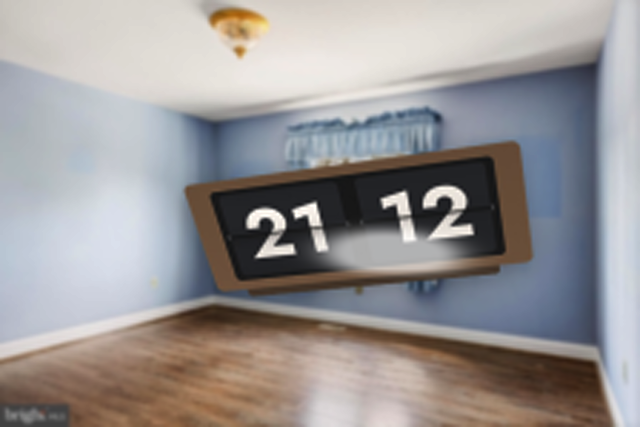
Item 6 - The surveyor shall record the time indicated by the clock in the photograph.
21:12
